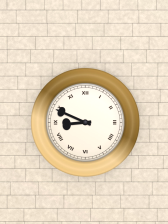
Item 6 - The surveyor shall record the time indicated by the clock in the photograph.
8:49
